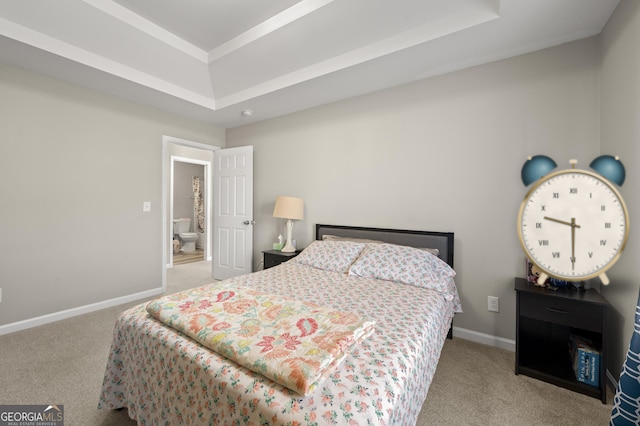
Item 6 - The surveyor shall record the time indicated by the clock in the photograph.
9:30
